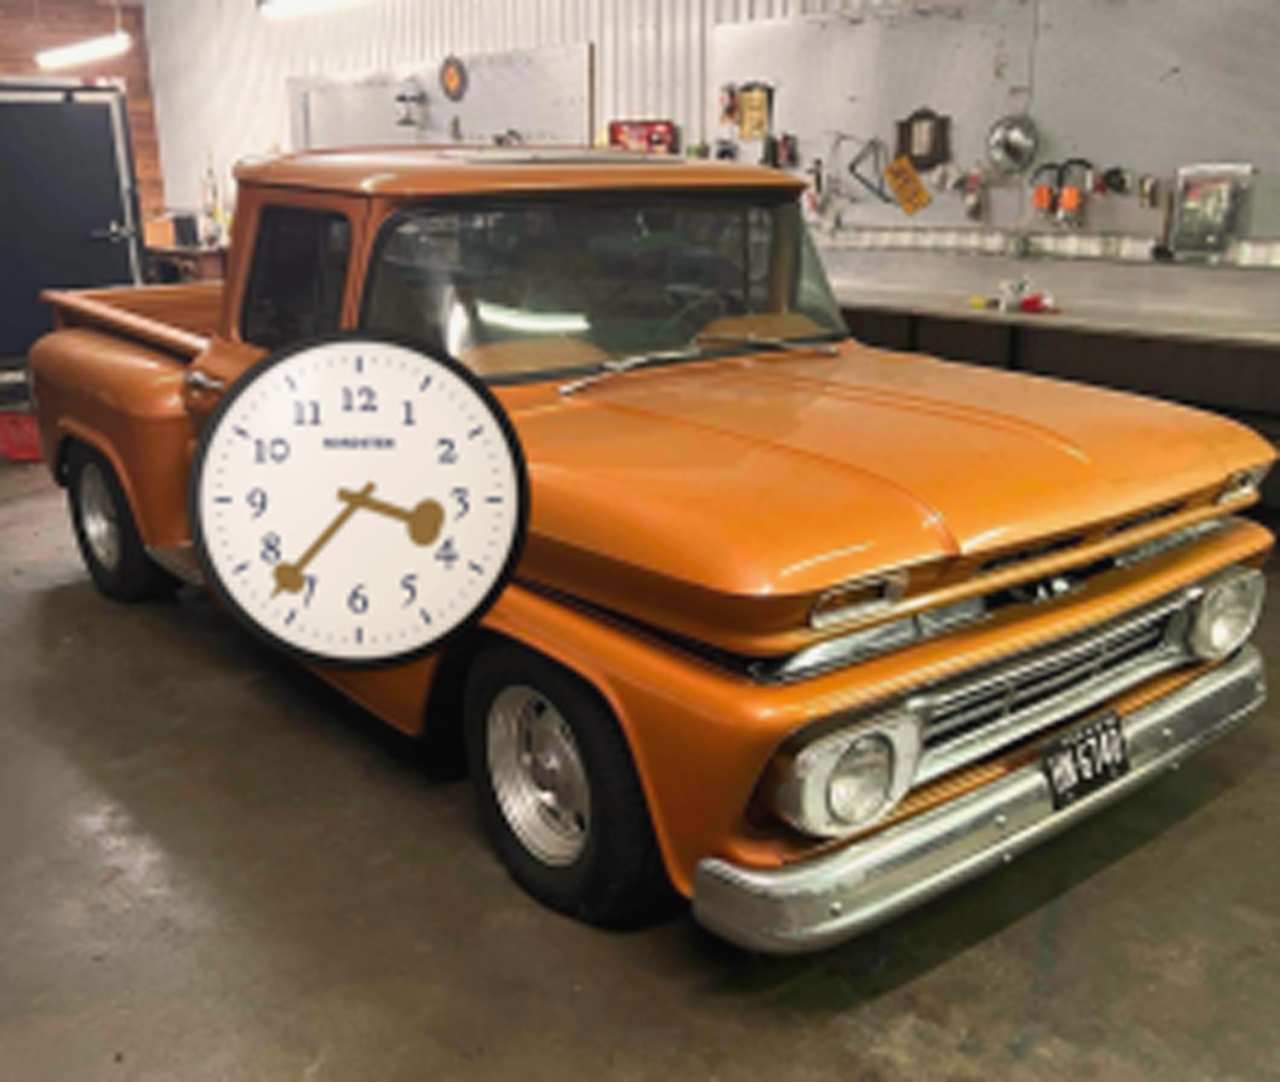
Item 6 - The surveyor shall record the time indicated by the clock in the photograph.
3:37
